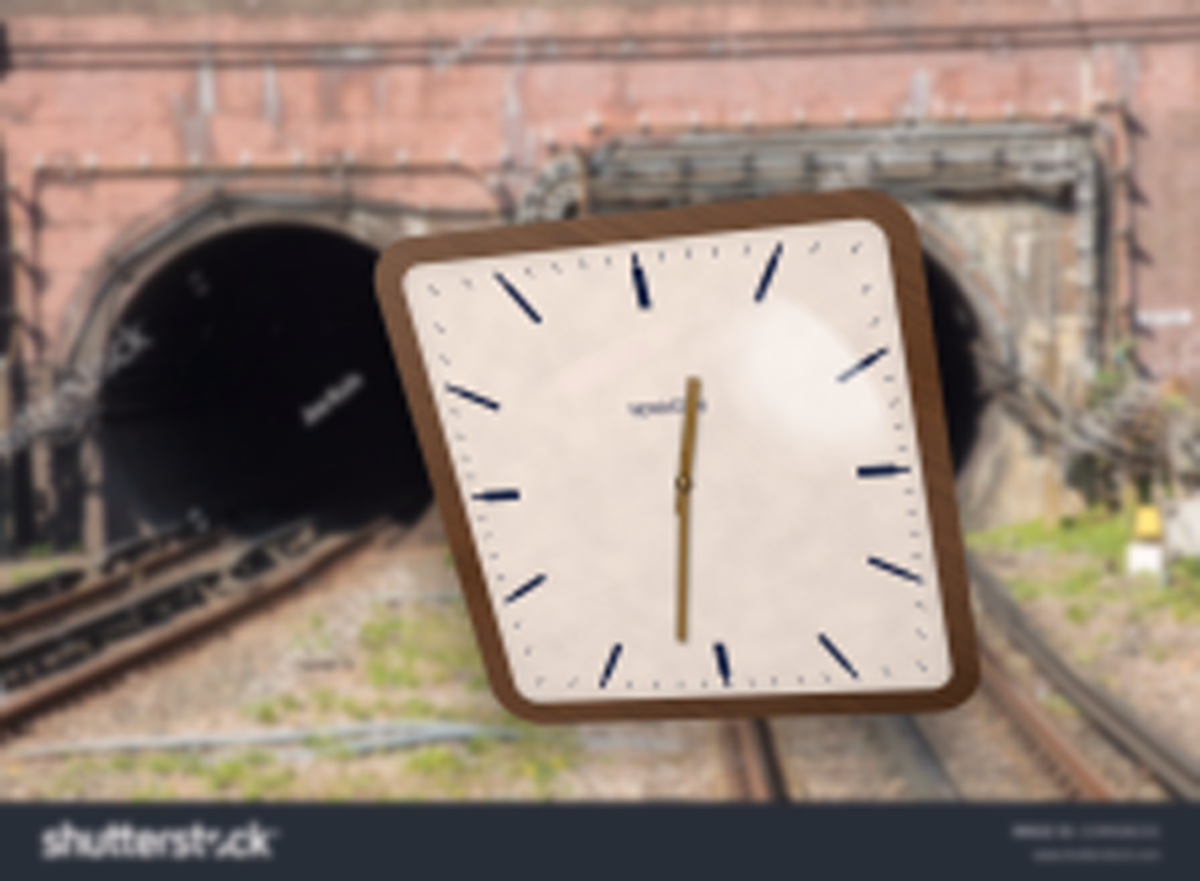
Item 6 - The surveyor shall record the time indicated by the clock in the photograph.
12:32
